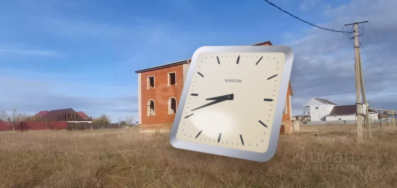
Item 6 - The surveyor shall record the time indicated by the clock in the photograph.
8:41
